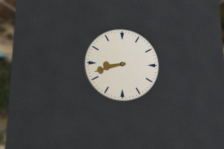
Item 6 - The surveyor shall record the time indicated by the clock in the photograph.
8:42
